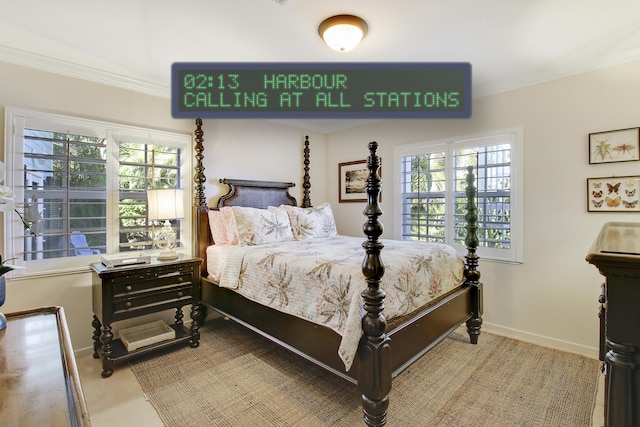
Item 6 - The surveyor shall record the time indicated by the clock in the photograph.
2:13
